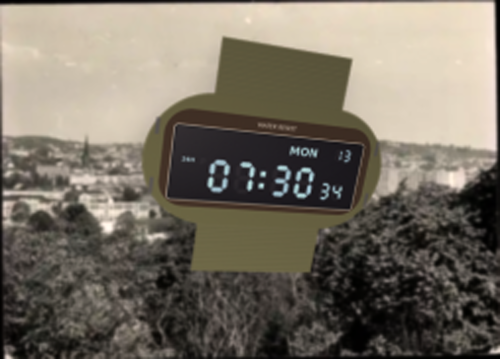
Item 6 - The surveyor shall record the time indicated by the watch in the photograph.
7:30:34
